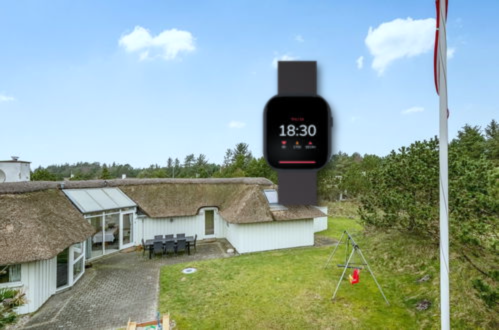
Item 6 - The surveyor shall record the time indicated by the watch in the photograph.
18:30
